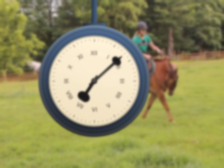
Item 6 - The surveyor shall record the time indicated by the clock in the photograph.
7:08
